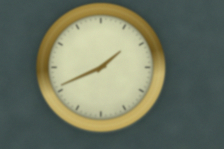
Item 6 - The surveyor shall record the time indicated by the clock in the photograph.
1:41
